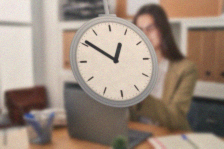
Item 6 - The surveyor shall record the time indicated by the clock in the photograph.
12:51
